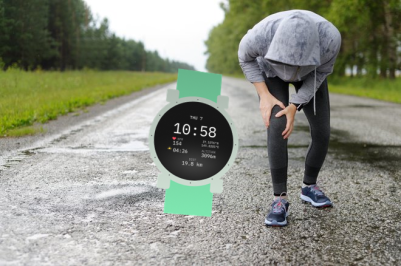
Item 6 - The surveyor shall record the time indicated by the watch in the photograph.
10:58
